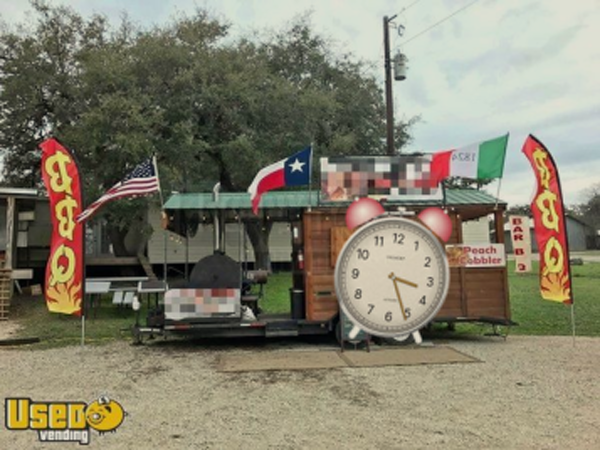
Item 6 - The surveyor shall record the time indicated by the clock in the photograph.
3:26
